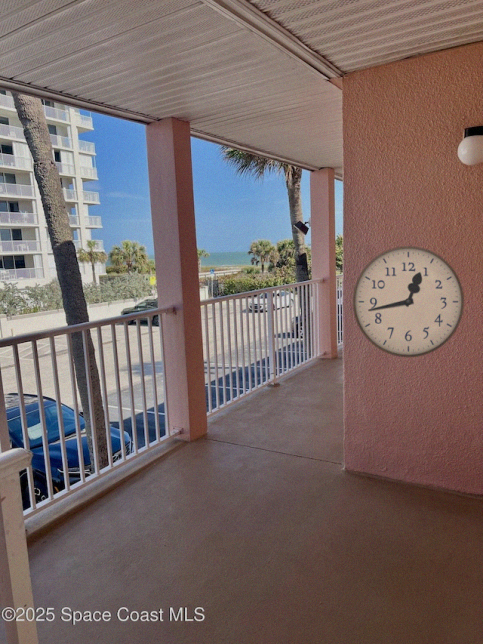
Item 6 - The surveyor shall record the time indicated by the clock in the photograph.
12:43
